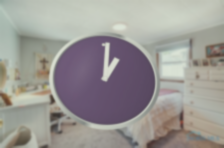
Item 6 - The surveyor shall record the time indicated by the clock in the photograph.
1:01
